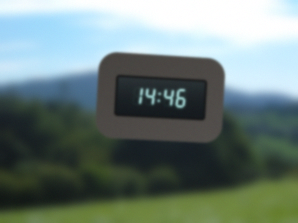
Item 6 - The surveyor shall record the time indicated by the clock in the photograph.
14:46
